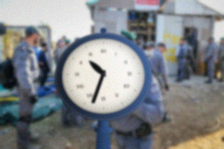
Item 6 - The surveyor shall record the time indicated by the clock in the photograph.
10:33
